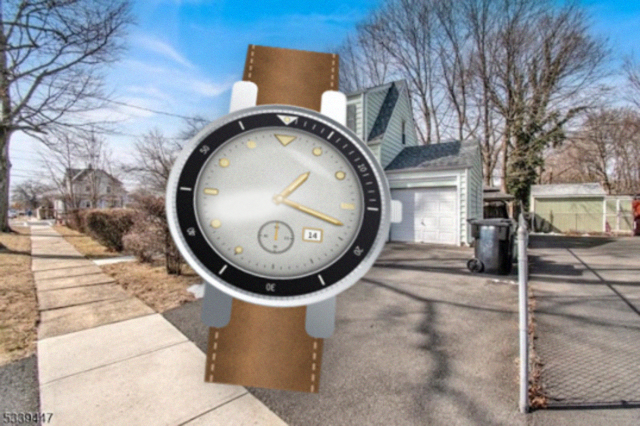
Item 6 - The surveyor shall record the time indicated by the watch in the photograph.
1:18
